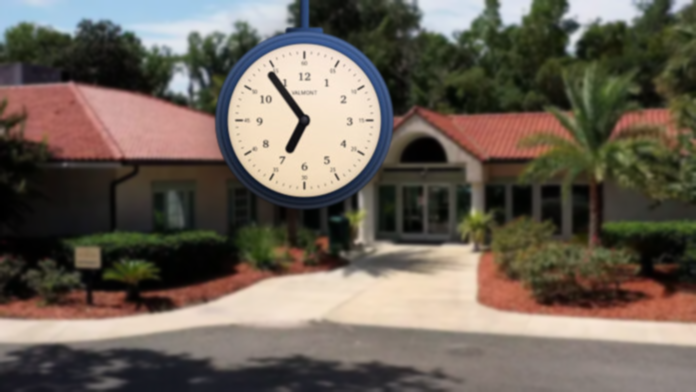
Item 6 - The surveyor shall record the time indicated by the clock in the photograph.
6:54
